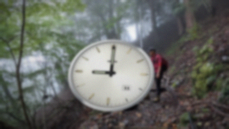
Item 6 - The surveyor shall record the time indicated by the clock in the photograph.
9:00
